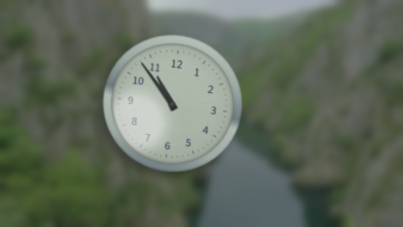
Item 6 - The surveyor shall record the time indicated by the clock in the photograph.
10:53
